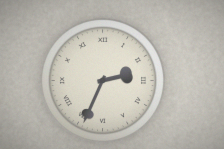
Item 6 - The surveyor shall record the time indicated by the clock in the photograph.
2:34
